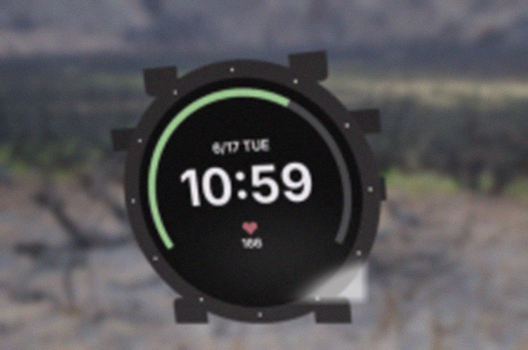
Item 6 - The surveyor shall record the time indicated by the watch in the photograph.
10:59
